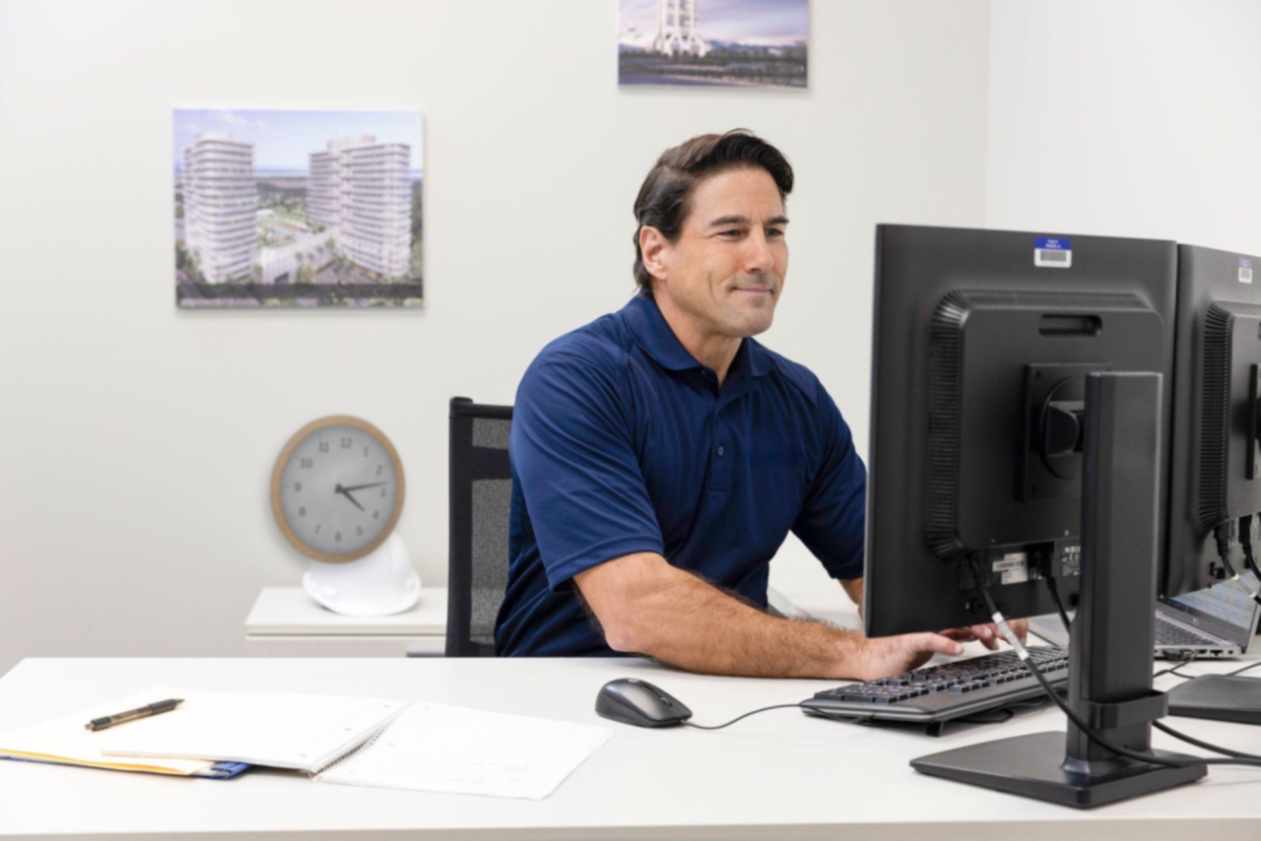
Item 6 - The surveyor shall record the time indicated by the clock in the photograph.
4:13
